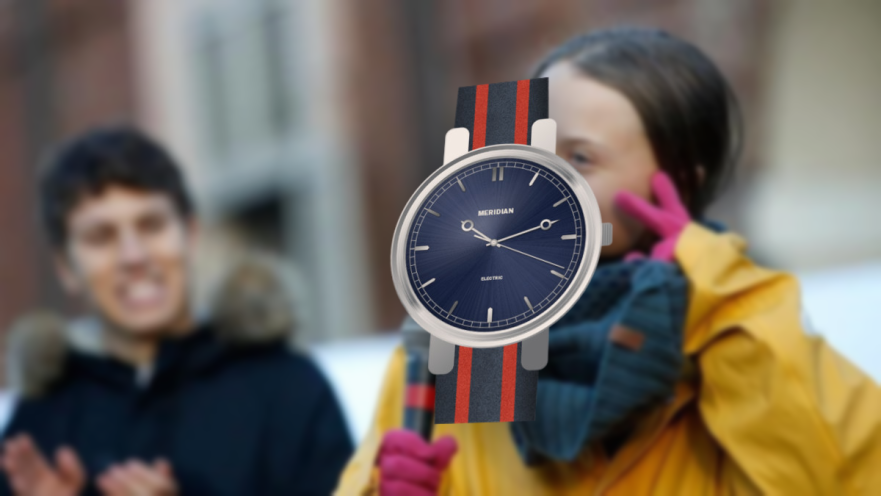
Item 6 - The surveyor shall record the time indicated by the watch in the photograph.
10:12:19
